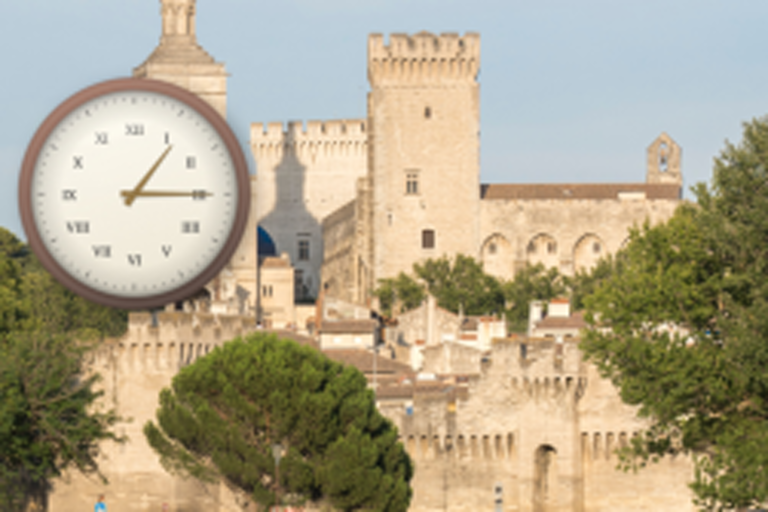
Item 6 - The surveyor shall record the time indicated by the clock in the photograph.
1:15
